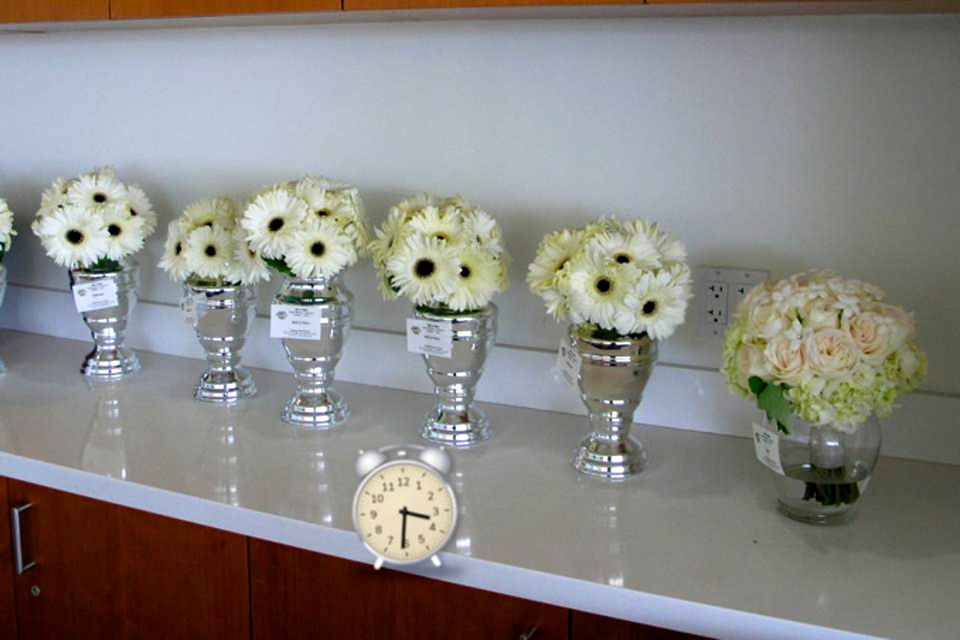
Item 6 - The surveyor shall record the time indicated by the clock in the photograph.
3:31
